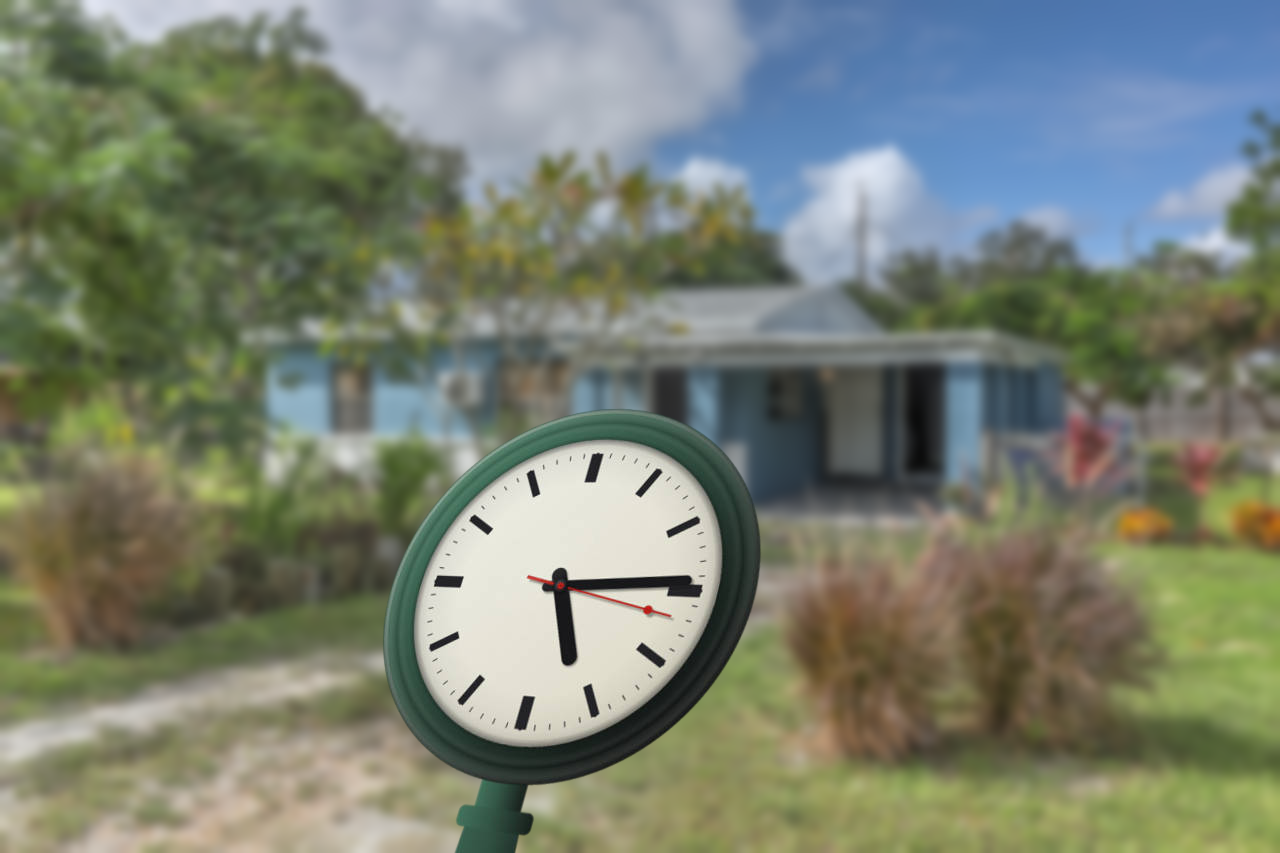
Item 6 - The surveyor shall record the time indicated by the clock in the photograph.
5:14:17
